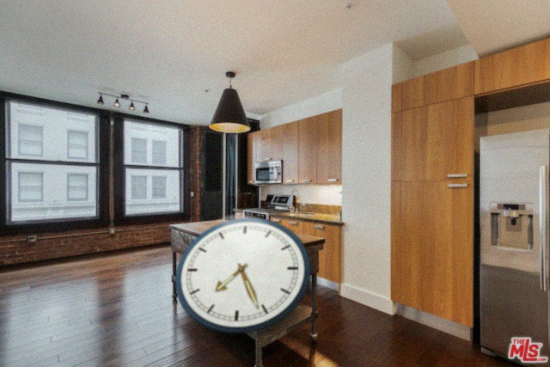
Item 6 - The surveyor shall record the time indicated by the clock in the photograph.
7:26
